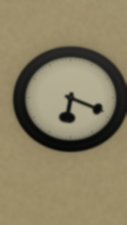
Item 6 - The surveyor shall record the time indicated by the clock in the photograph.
6:19
